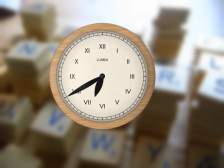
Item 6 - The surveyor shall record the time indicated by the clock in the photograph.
6:40
